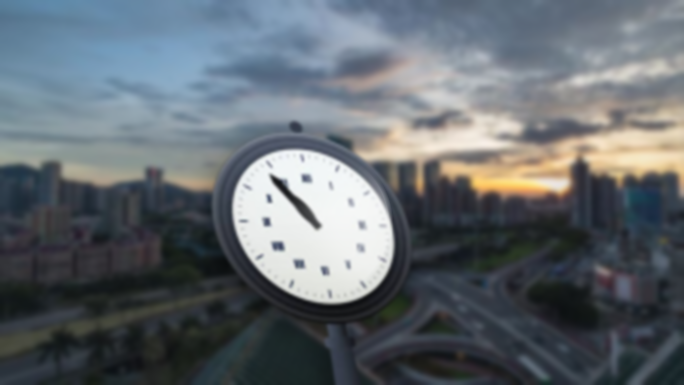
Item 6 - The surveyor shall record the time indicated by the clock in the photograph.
10:54
